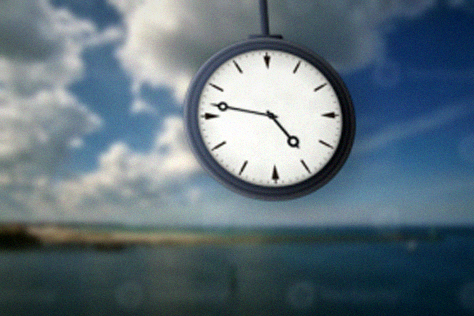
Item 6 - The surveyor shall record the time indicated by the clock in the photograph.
4:47
